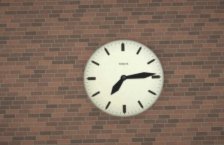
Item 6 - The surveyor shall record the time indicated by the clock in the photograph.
7:14
